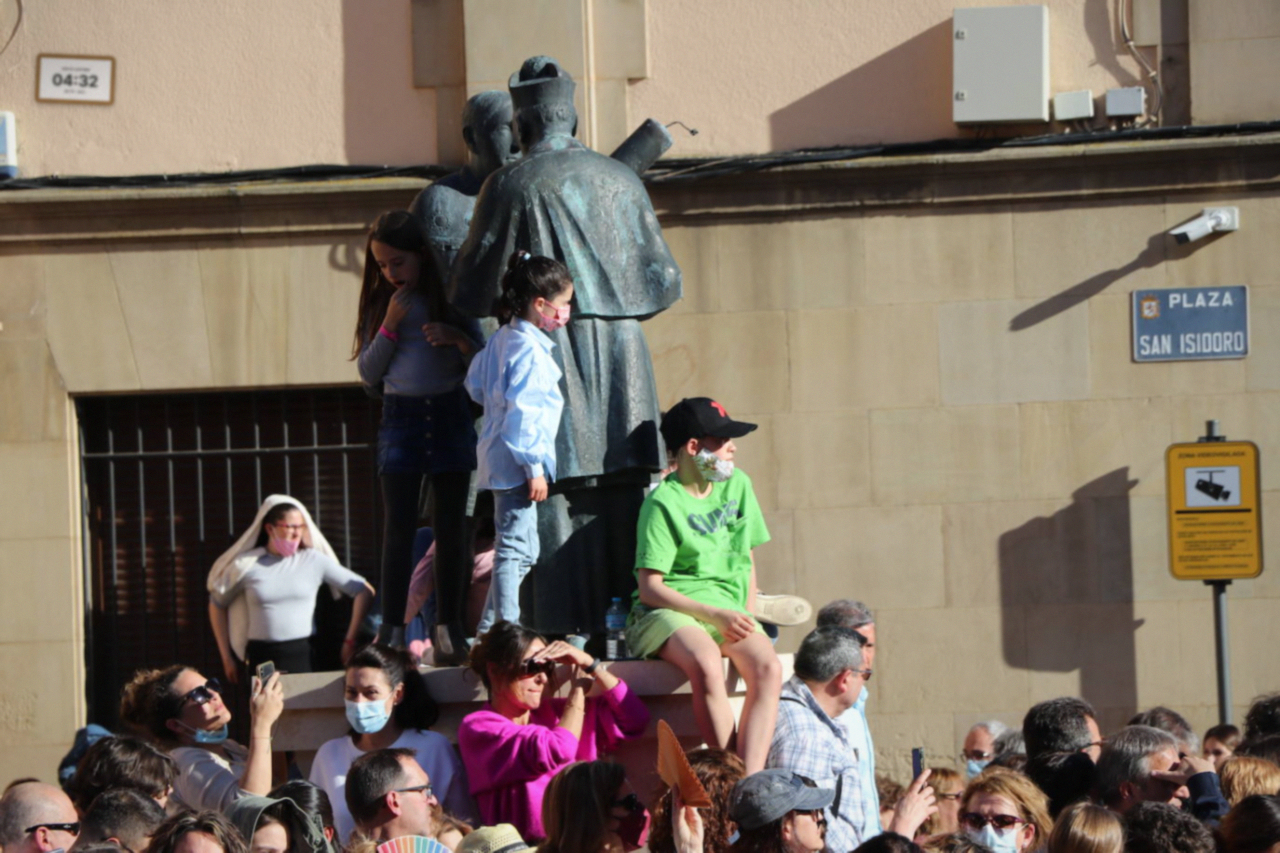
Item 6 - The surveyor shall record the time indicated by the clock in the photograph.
4:32
